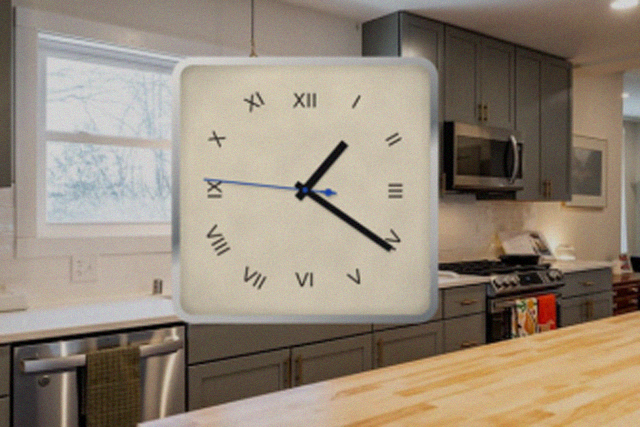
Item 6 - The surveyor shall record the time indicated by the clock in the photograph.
1:20:46
